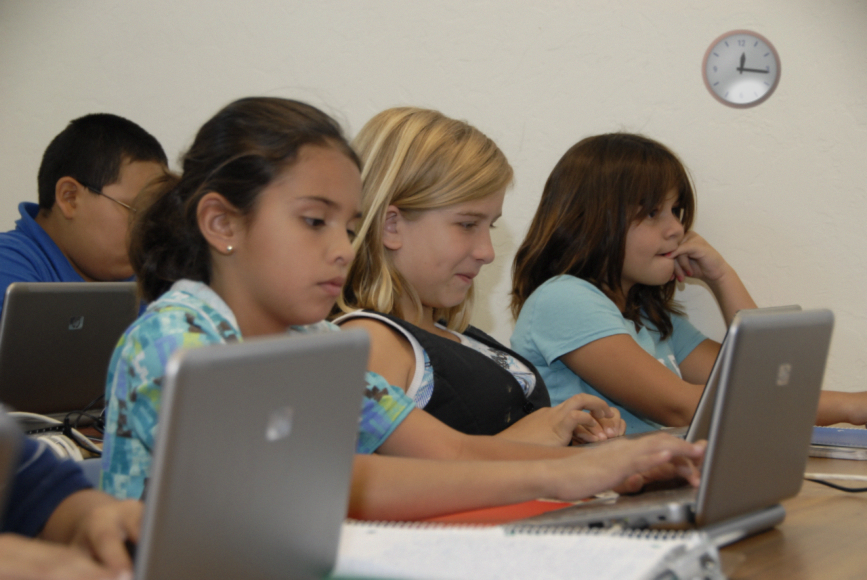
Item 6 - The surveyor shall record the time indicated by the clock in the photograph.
12:16
